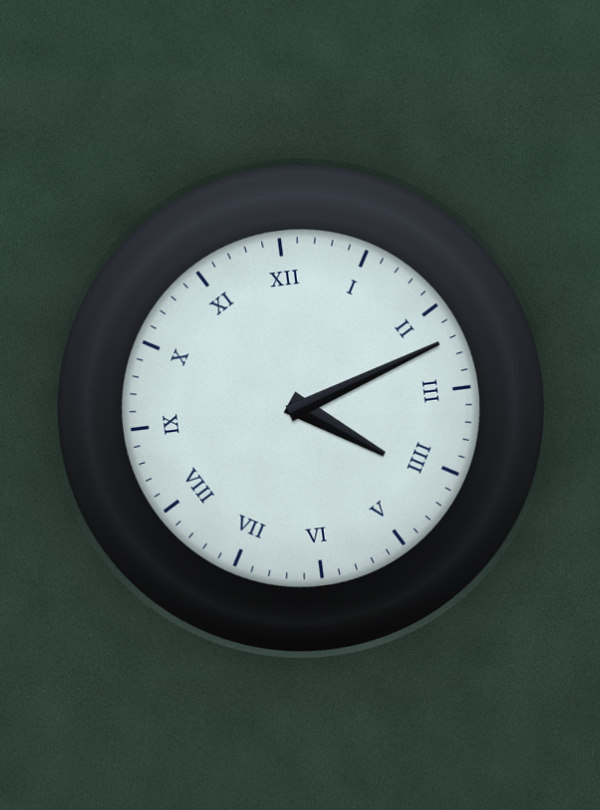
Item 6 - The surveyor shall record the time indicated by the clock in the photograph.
4:12
